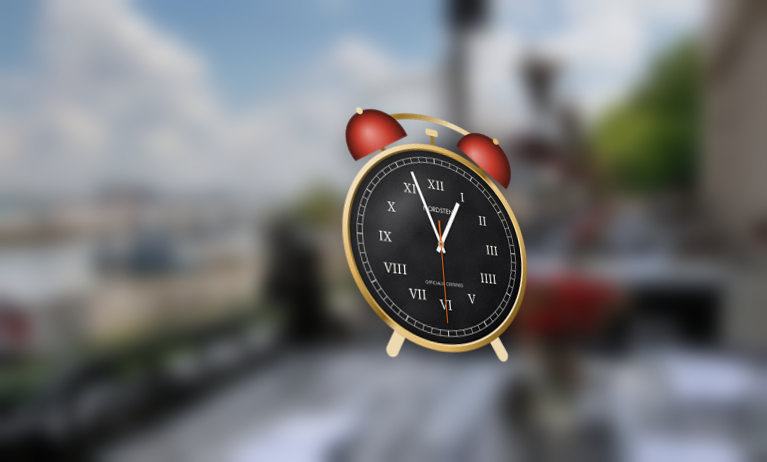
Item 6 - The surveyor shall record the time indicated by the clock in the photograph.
12:56:30
